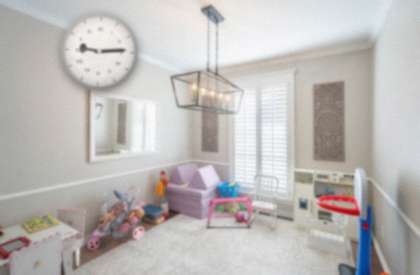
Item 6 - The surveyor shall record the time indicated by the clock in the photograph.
9:14
